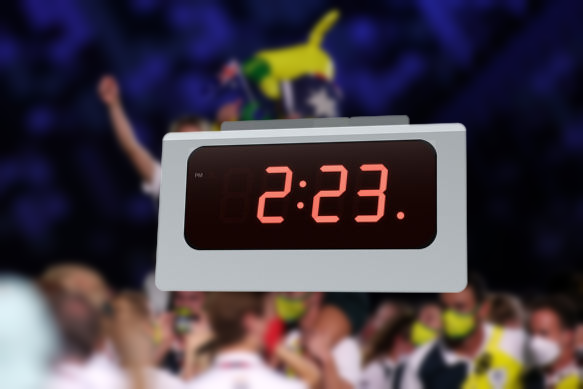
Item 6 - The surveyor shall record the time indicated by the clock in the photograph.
2:23
